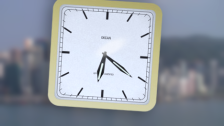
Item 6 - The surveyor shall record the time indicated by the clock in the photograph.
6:21
